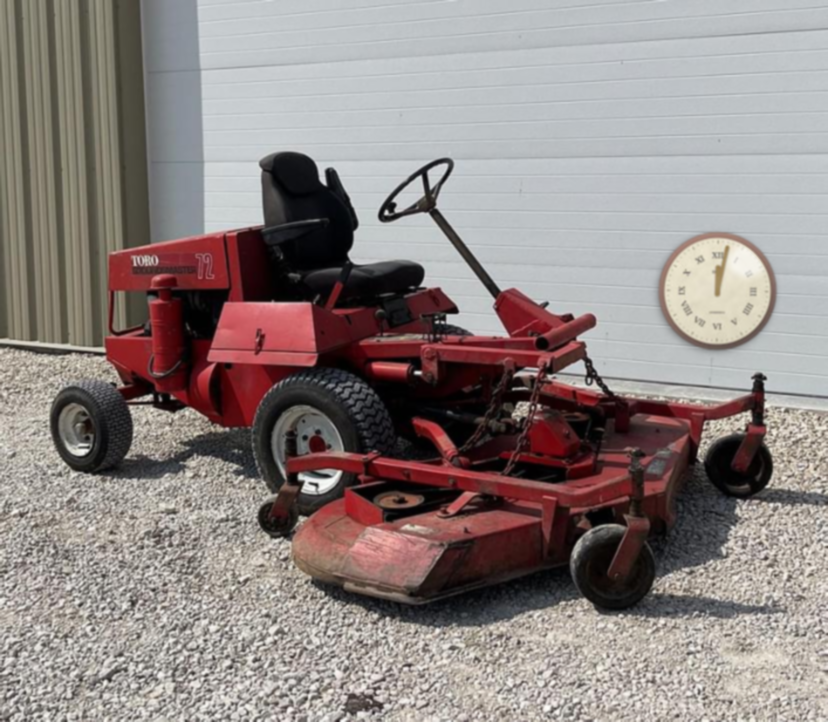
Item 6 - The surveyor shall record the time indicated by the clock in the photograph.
12:02
